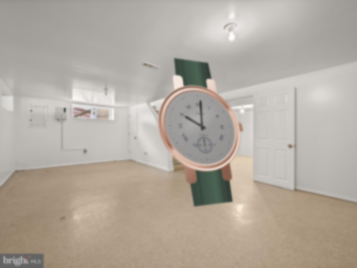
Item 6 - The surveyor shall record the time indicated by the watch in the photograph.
10:01
